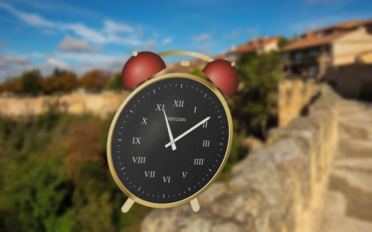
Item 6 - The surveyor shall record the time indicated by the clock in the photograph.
11:09
